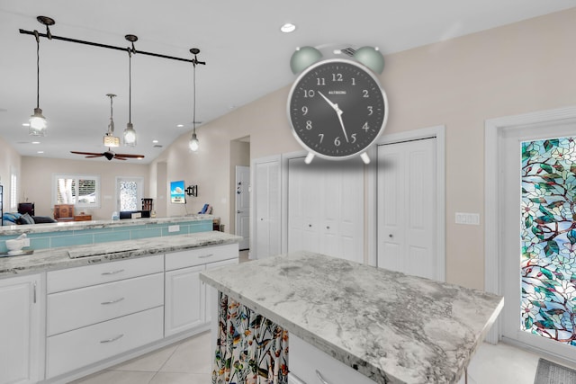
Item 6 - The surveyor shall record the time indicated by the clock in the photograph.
10:27
